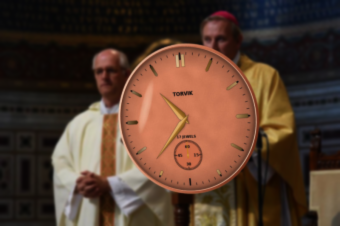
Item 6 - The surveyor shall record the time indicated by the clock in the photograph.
10:37
